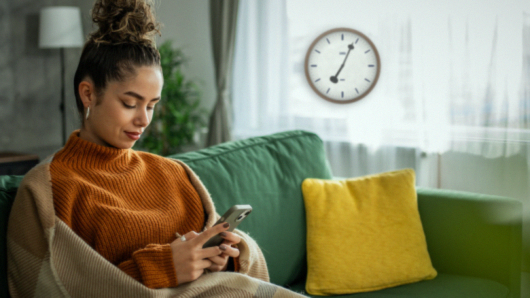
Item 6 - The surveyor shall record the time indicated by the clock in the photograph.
7:04
